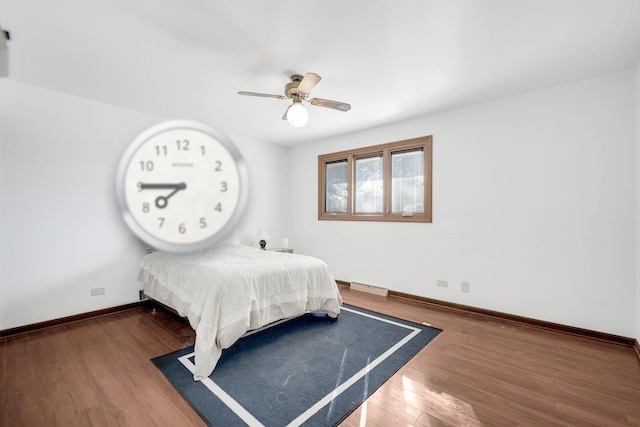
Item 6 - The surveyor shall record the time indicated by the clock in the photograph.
7:45
